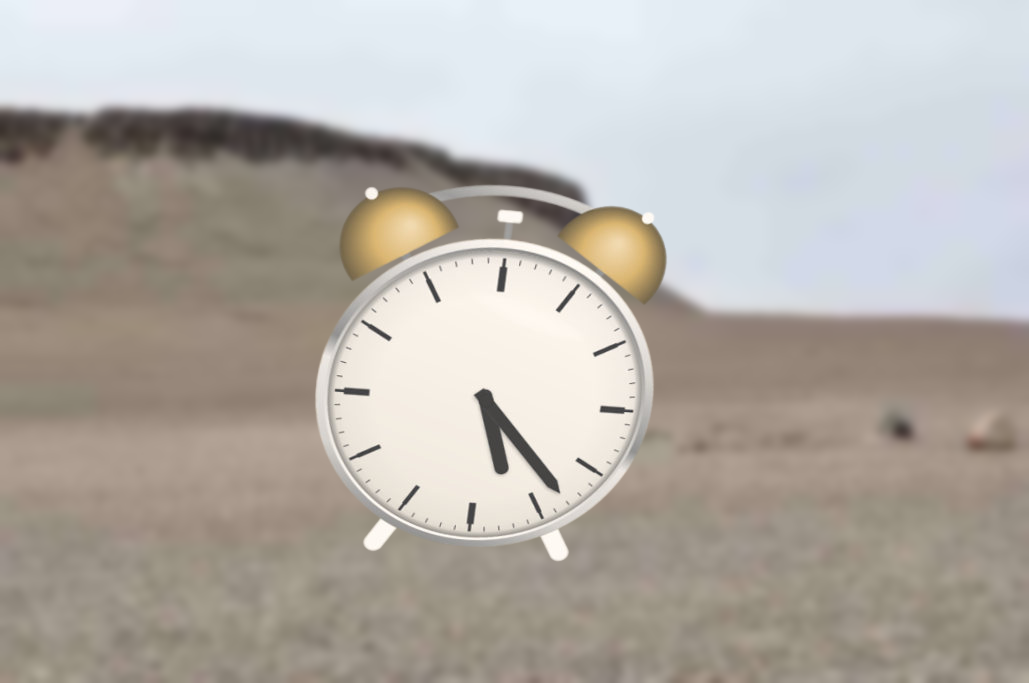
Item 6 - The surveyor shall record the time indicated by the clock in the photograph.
5:23
